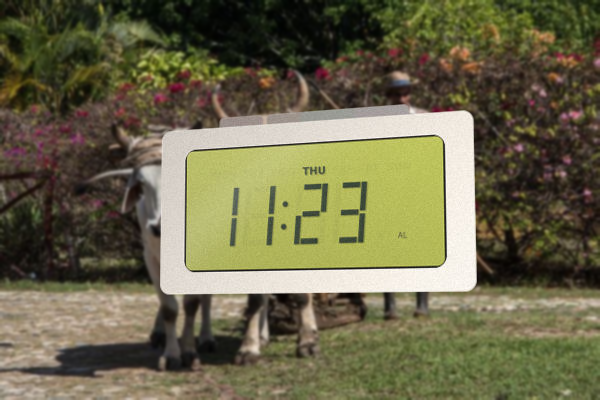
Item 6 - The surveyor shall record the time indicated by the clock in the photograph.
11:23
